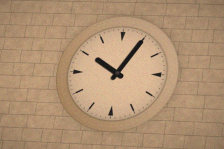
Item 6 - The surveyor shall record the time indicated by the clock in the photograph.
10:05
